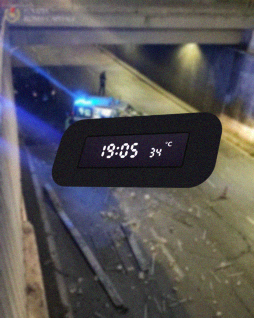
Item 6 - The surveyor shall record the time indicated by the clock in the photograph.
19:05
